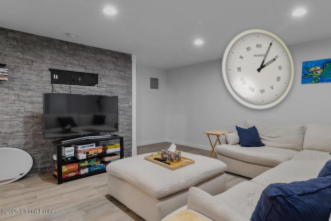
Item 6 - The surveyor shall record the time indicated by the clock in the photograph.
2:05
